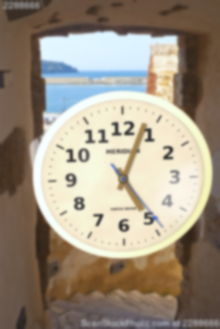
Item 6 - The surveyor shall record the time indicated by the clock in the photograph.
5:03:24
